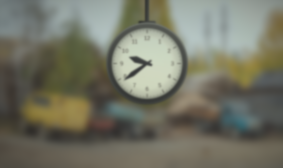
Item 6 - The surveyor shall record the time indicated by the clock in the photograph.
9:39
